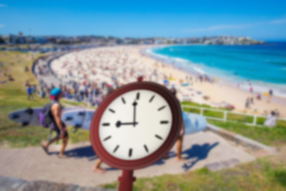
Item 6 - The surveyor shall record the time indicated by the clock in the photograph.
8:59
